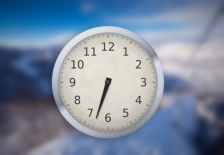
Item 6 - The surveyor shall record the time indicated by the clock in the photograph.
6:33
